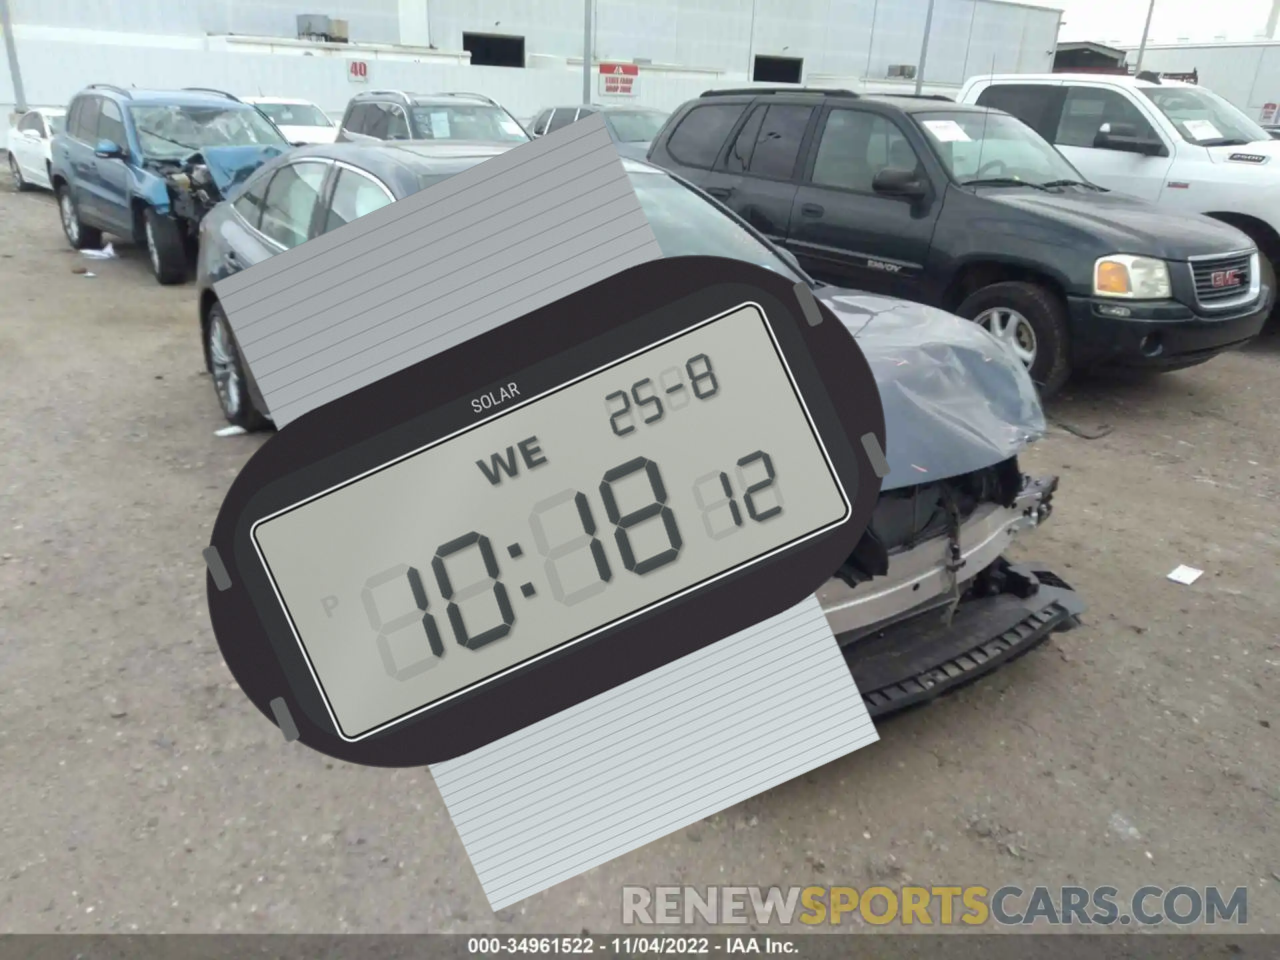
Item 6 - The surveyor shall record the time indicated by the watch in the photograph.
10:18:12
